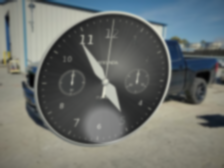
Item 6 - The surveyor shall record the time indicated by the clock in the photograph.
4:54
